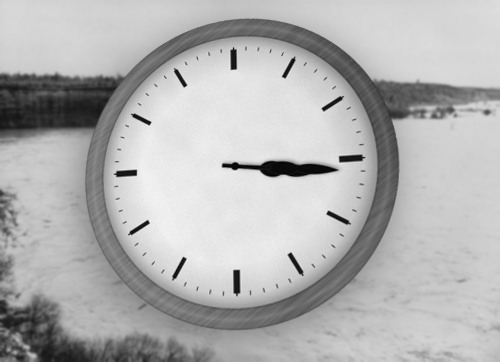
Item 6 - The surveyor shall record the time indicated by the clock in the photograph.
3:16
